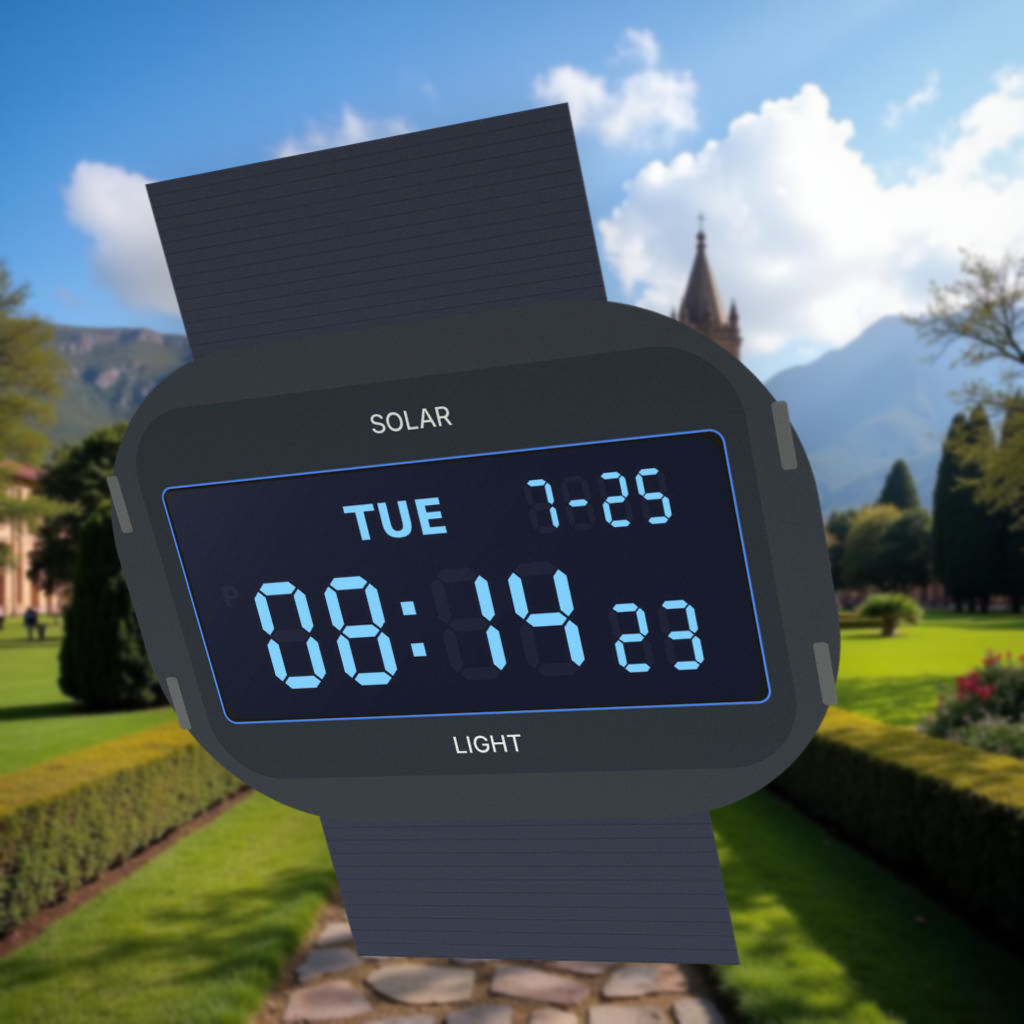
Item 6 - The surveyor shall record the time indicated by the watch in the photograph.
8:14:23
